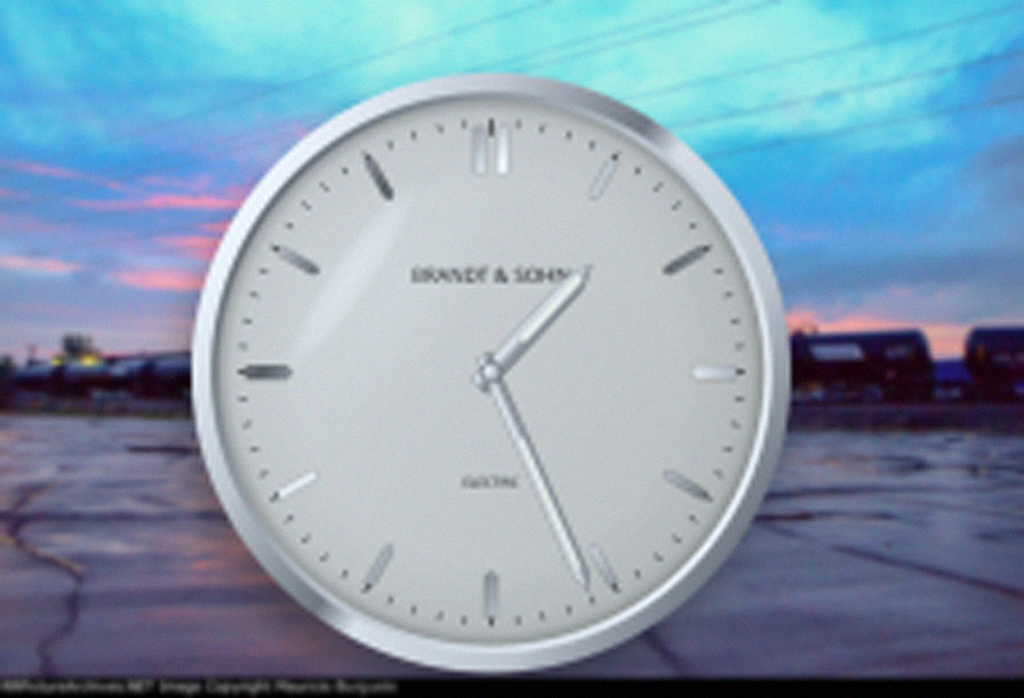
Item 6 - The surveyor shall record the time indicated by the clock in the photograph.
1:26
